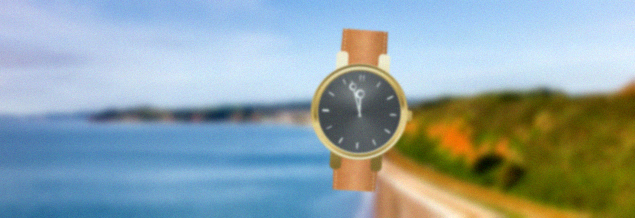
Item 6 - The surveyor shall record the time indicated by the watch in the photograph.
11:57
